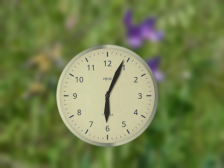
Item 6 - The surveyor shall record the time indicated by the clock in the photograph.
6:04
